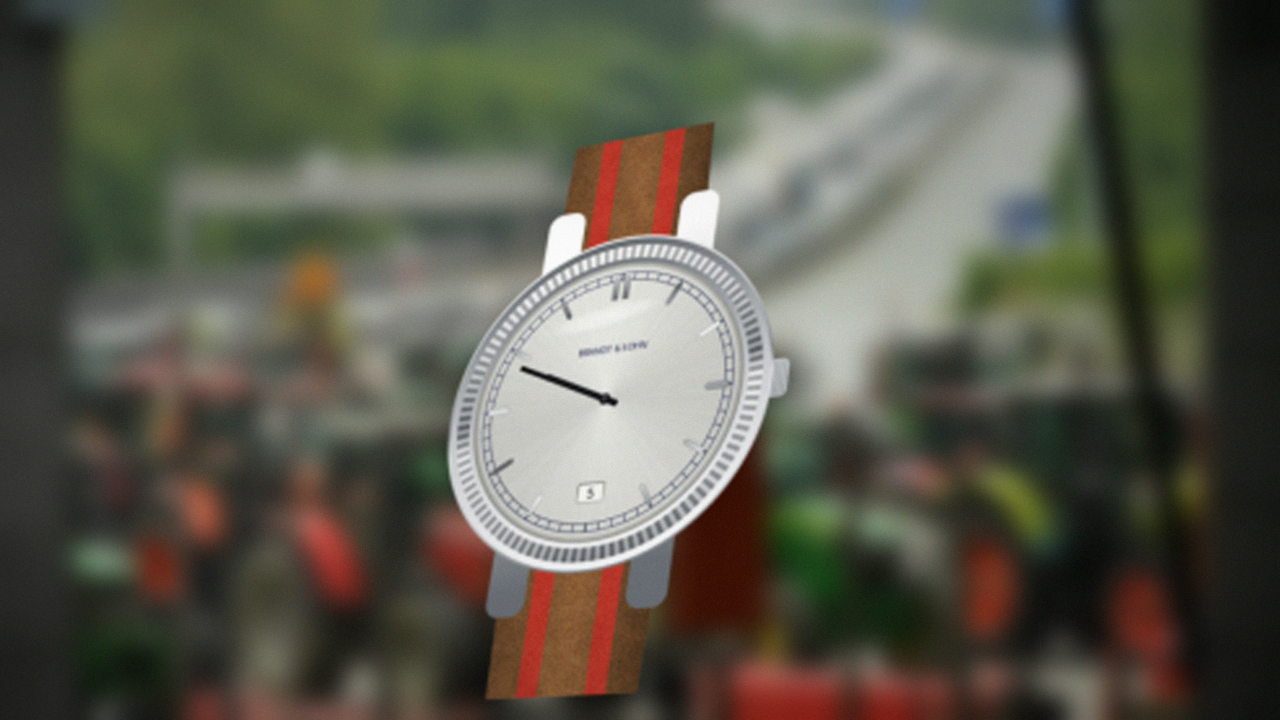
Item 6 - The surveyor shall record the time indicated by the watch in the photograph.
9:49
